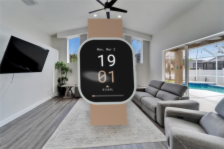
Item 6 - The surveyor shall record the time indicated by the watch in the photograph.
19:01
